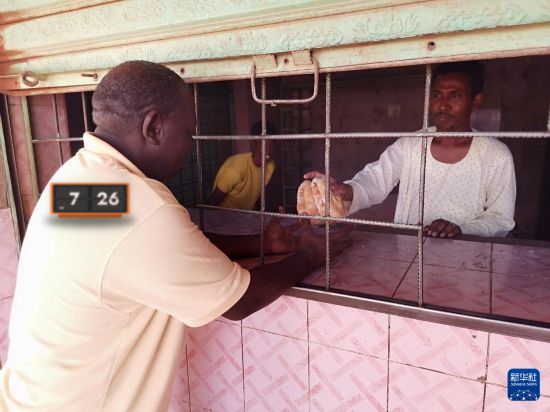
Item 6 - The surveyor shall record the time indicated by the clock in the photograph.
7:26
